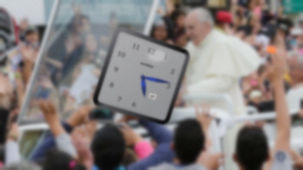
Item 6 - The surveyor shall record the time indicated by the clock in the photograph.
5:14
